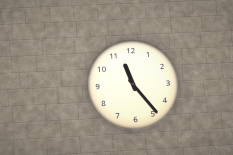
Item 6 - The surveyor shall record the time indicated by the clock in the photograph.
11:24
